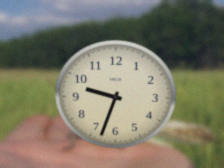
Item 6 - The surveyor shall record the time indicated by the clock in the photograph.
9:33
